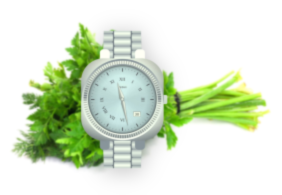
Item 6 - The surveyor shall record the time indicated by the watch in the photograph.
11:28
